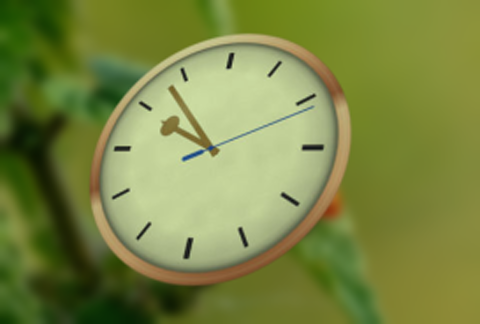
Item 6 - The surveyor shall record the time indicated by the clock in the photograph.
9:53:11
